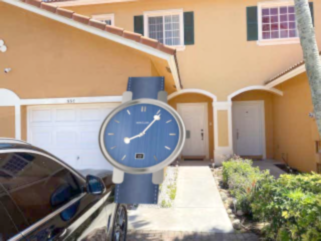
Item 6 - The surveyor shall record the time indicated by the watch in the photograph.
8:06
